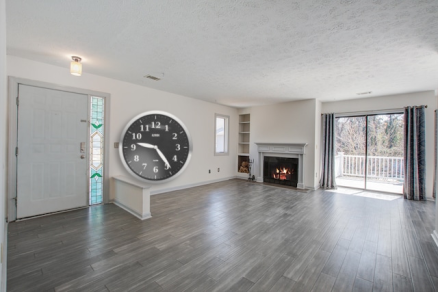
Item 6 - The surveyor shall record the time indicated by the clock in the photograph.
9:24
